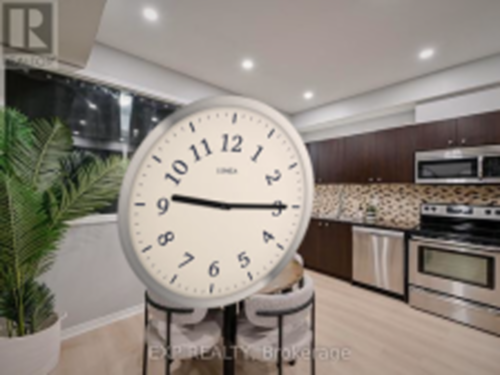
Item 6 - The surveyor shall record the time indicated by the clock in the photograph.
9:15
